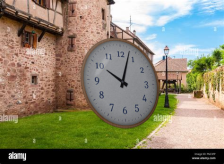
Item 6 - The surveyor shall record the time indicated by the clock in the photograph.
10:03
